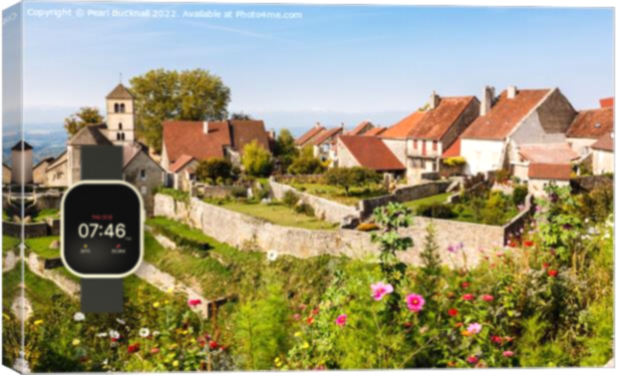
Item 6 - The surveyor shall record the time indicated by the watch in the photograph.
7:46
